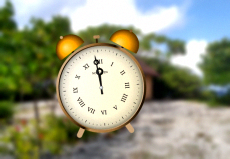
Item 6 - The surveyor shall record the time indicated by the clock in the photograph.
11:59
